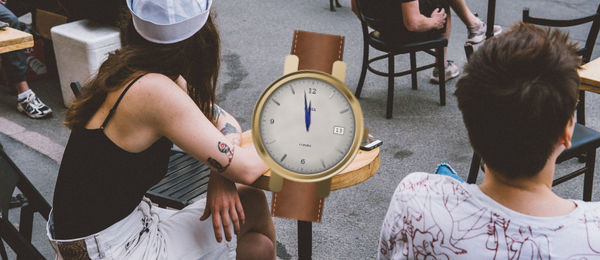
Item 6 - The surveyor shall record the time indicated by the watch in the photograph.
11:58
